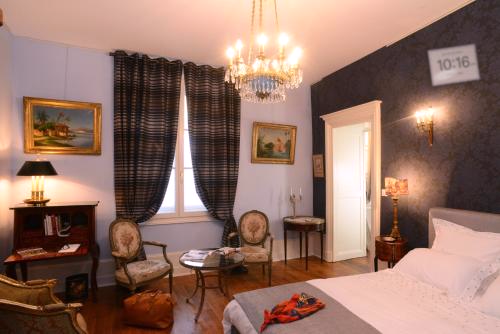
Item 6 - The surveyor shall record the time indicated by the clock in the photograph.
10:16
